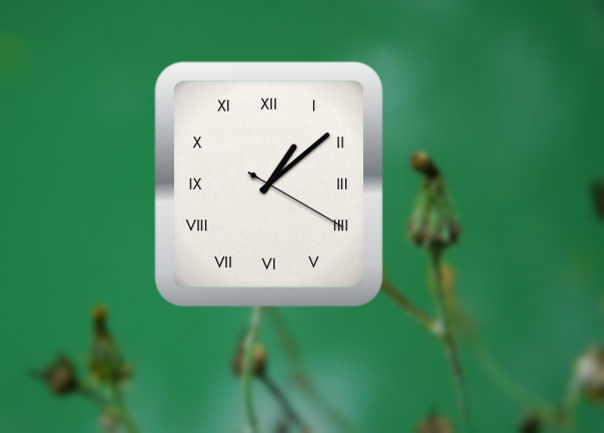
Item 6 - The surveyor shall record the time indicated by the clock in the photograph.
1:08:20
